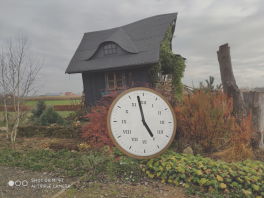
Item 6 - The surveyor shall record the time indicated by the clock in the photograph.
4:58
